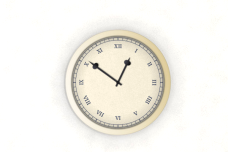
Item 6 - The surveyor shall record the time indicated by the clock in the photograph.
12:51
